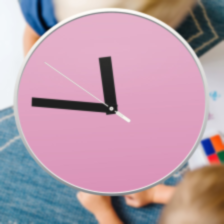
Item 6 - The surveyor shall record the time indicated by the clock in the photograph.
11:45:51
